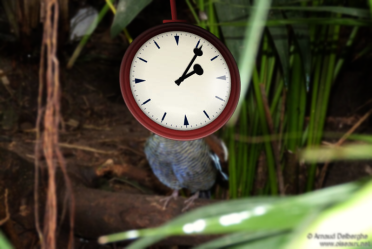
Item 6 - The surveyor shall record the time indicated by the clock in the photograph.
2:06
